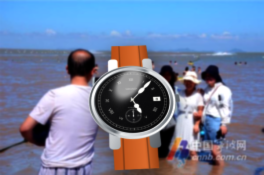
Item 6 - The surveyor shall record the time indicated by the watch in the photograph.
5:07
